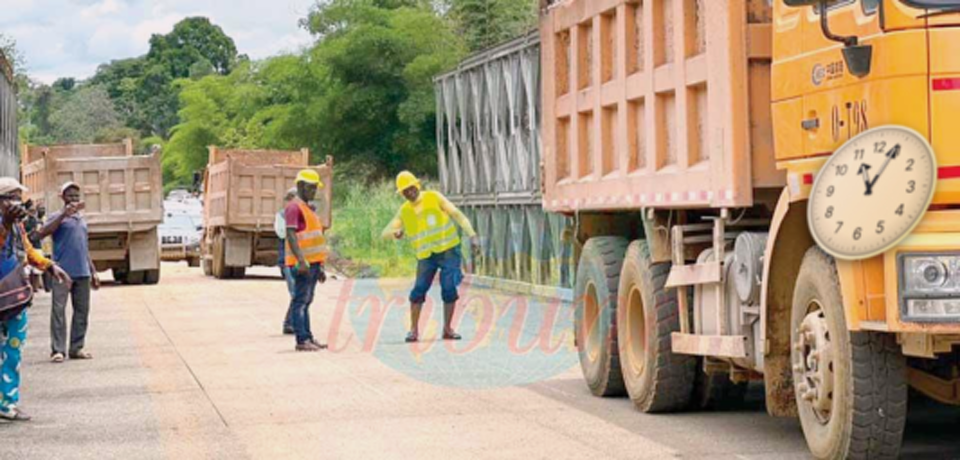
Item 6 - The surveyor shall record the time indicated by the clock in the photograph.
11:04
